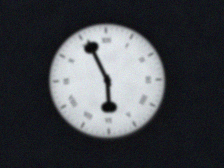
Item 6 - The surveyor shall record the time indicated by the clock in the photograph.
5:56
